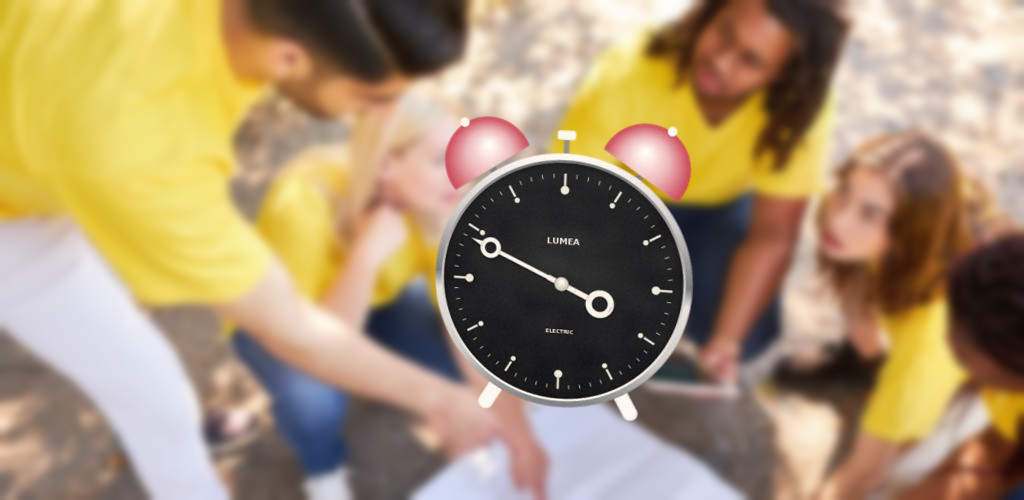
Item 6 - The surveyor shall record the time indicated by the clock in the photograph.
3:49
